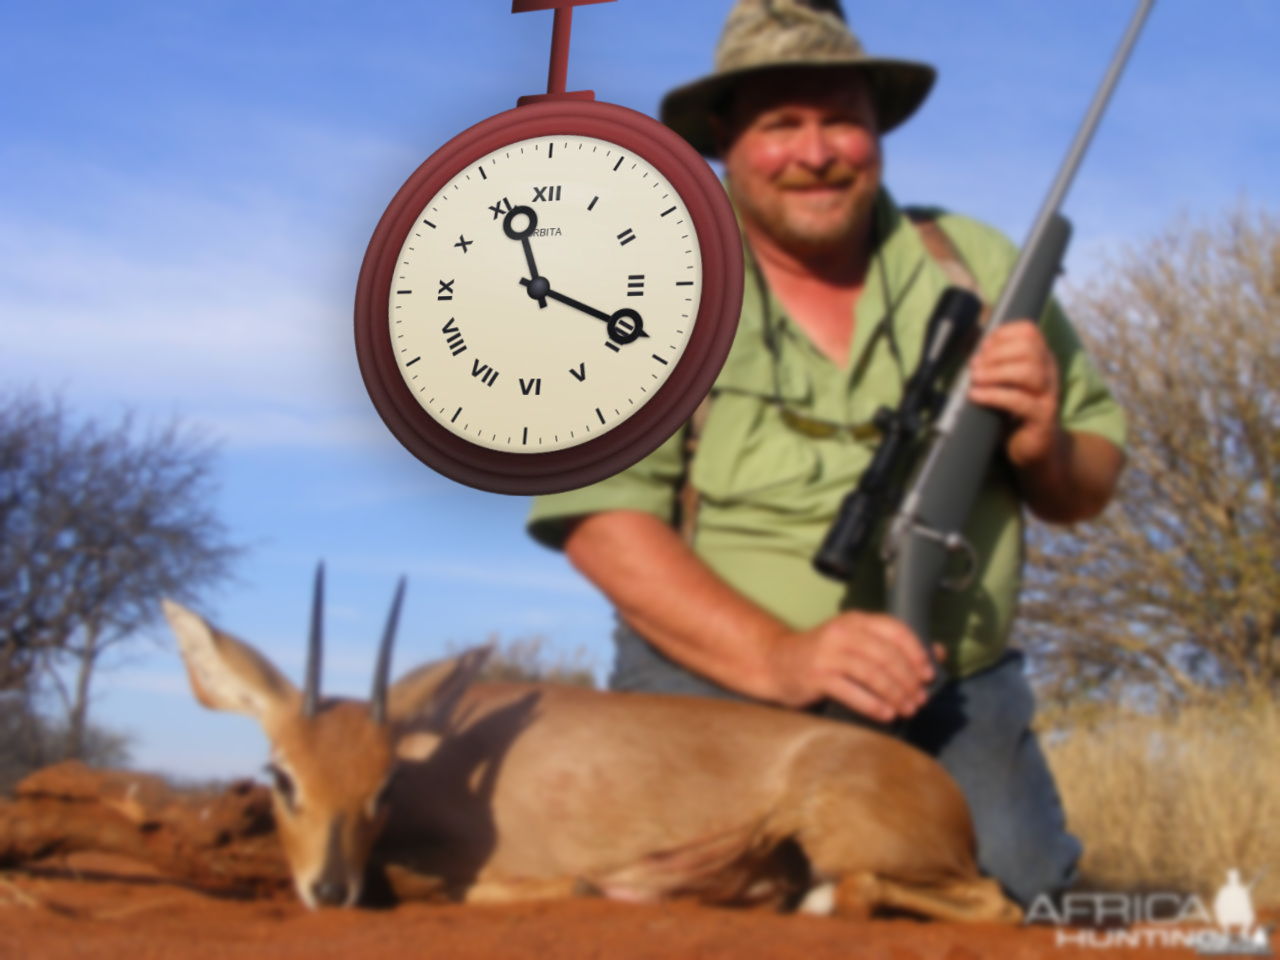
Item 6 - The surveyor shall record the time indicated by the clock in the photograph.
11:19
